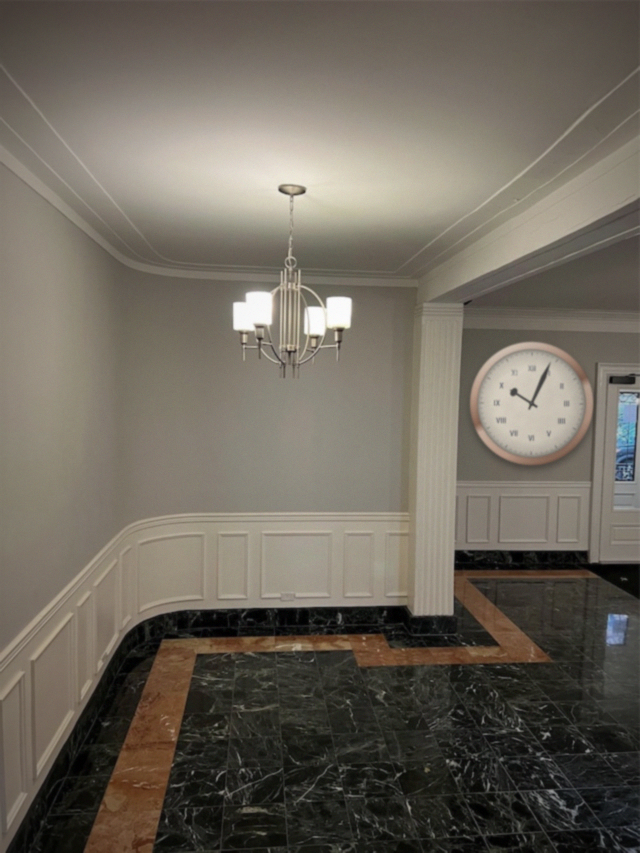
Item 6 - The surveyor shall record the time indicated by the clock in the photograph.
10:04
